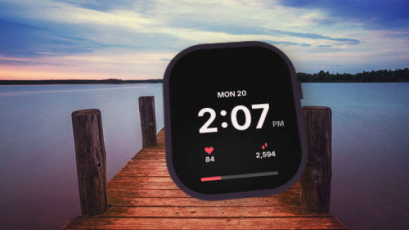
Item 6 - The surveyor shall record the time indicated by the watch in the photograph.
2:07
